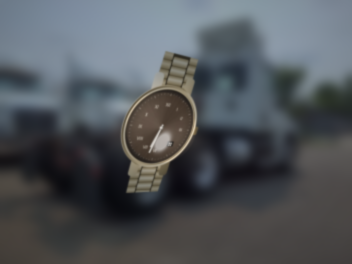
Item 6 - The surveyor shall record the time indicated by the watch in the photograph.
6:32
